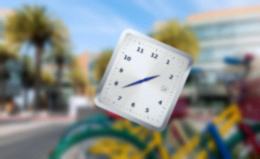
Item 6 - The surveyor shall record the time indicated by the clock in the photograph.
1:38
